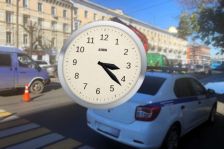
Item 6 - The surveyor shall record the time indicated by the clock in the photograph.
3:22
